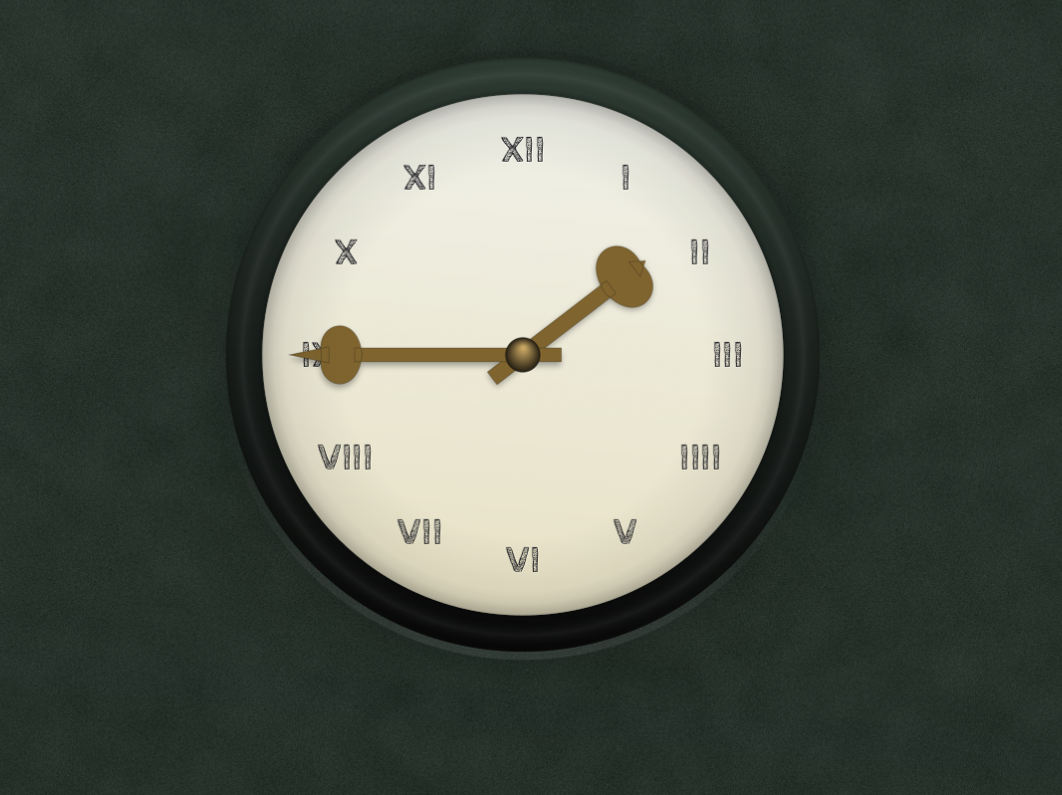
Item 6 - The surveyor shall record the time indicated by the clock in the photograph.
1:45
